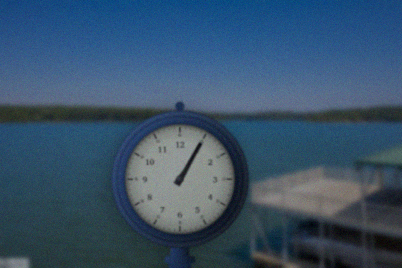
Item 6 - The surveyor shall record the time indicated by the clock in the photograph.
1:05
